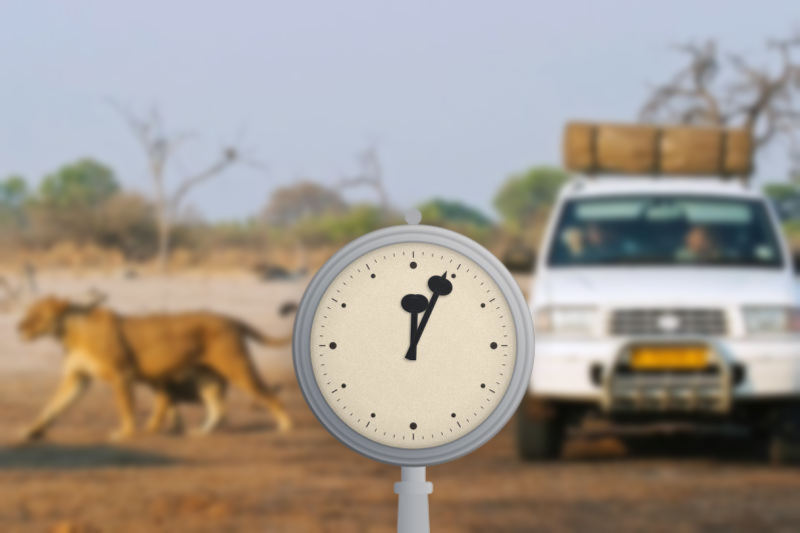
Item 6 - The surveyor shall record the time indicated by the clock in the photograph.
12:04
